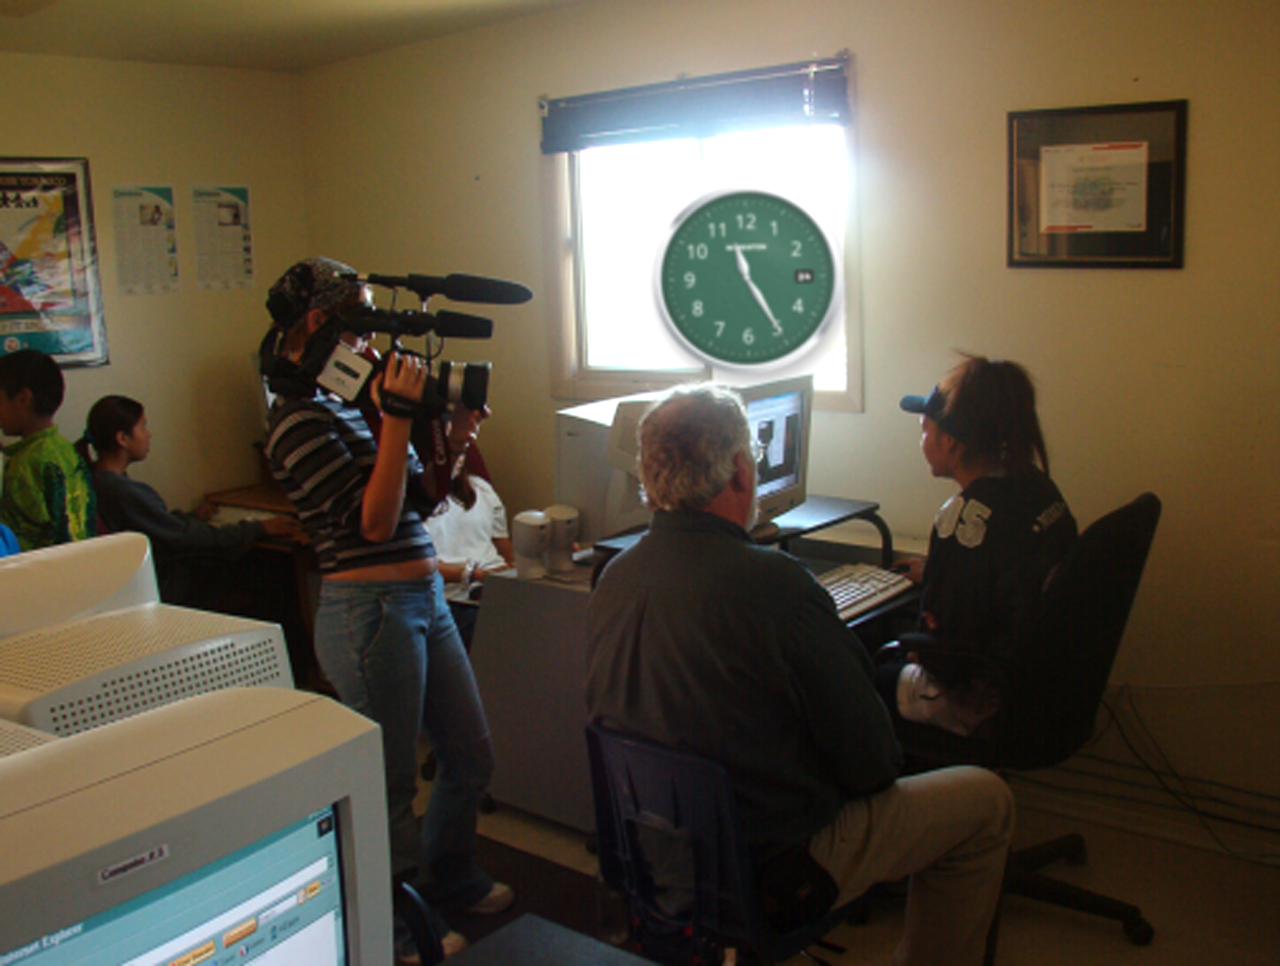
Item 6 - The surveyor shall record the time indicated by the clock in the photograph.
11:25
